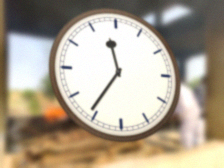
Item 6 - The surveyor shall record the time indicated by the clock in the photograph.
11:36
